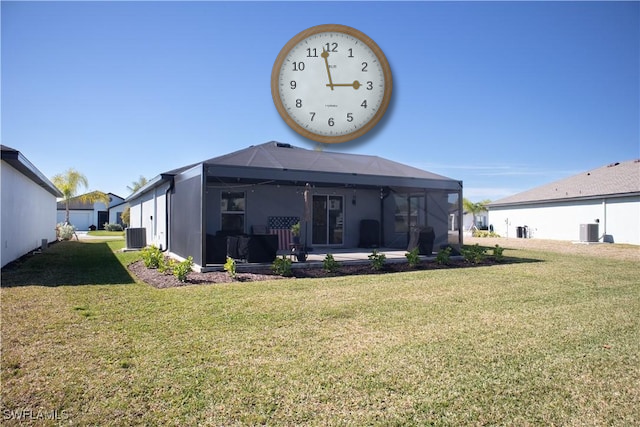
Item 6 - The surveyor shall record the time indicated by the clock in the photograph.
2:58
